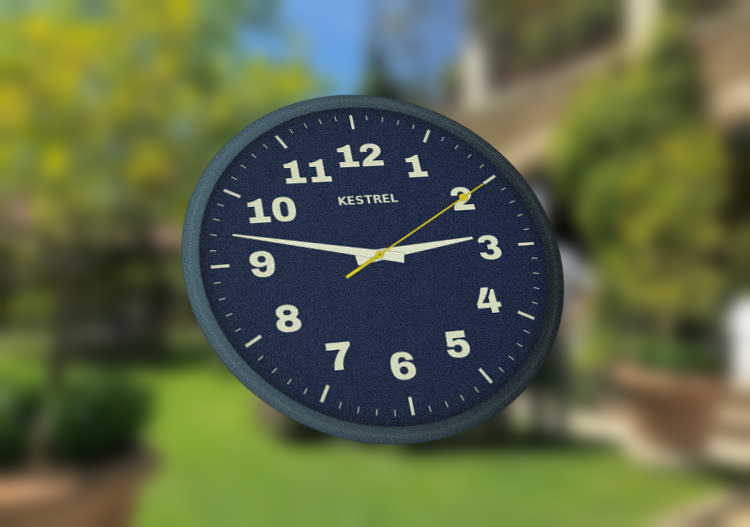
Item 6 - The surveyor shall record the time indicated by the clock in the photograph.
2:47:10
